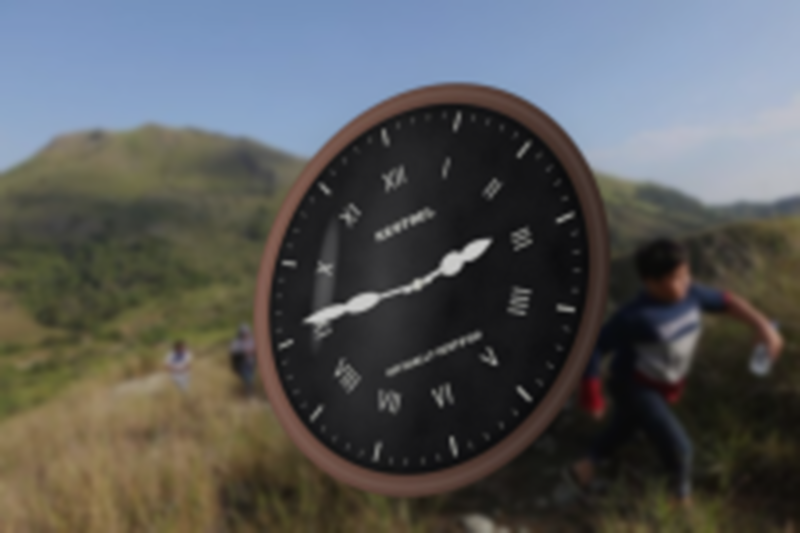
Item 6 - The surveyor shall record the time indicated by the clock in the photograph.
2:46
